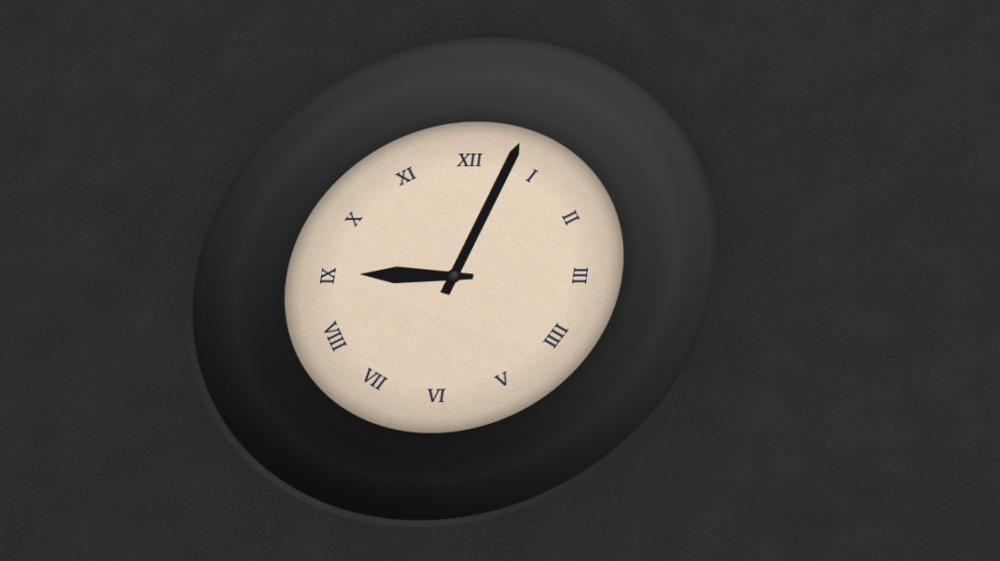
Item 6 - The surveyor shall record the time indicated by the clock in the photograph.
9:03
